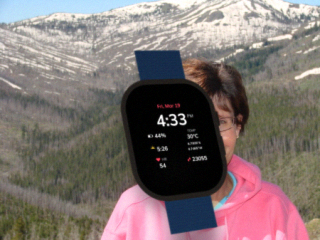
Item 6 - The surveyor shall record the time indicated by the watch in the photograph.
4:33
